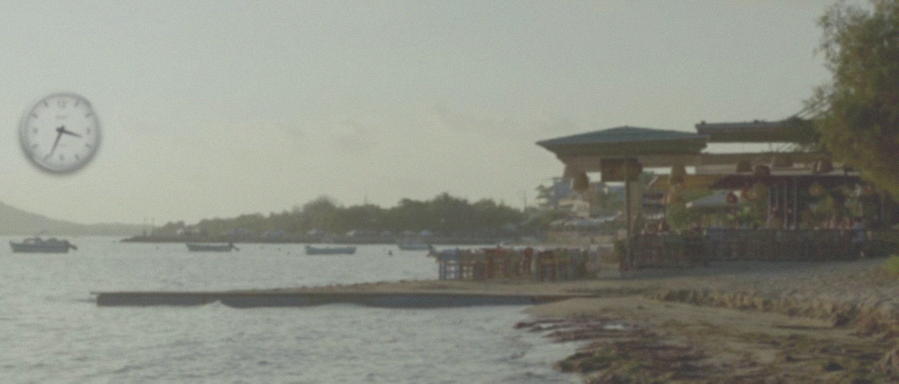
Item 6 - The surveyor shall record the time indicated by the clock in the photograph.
3:34
